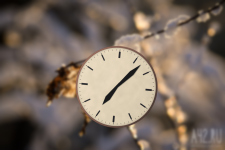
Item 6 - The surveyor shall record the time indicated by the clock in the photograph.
7:07
